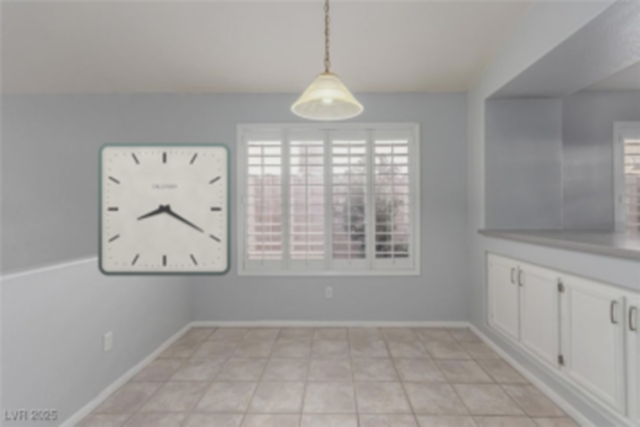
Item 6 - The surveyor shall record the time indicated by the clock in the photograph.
8:20
